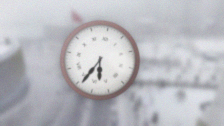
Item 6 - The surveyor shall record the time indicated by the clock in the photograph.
5:34
